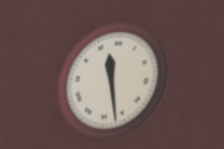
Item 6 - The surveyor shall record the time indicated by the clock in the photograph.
11:27
